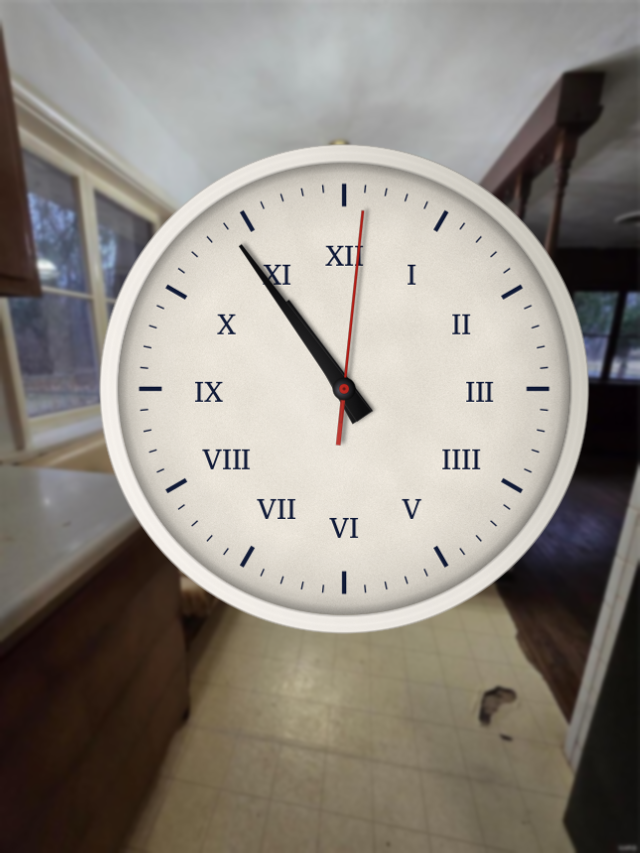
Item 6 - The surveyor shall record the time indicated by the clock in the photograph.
10:54:01
